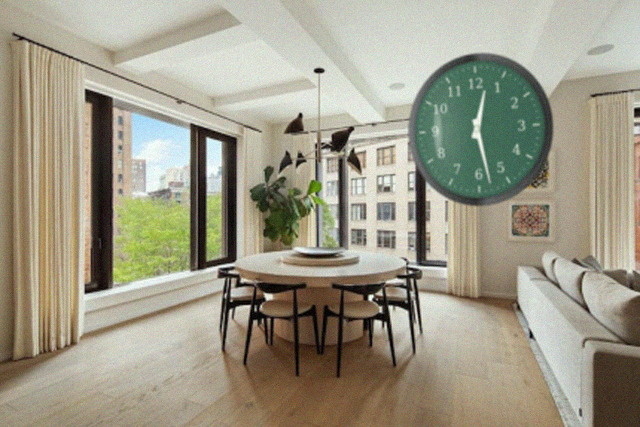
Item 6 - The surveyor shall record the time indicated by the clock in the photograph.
12:28
